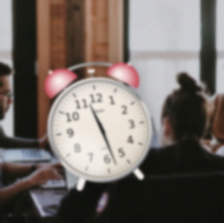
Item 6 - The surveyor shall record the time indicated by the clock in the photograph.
11:28
